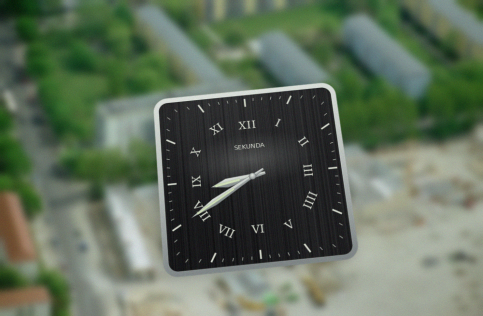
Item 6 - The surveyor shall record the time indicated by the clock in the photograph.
8:40
